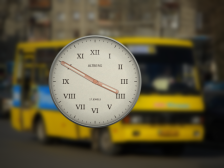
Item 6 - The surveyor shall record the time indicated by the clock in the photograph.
3:50
